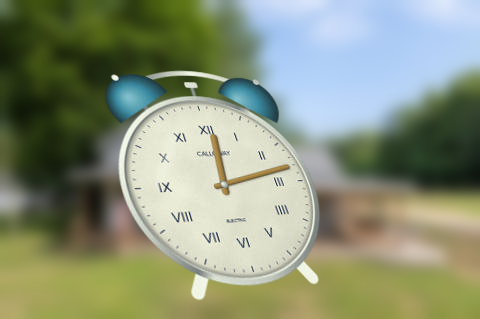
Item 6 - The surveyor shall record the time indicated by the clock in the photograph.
12:13
